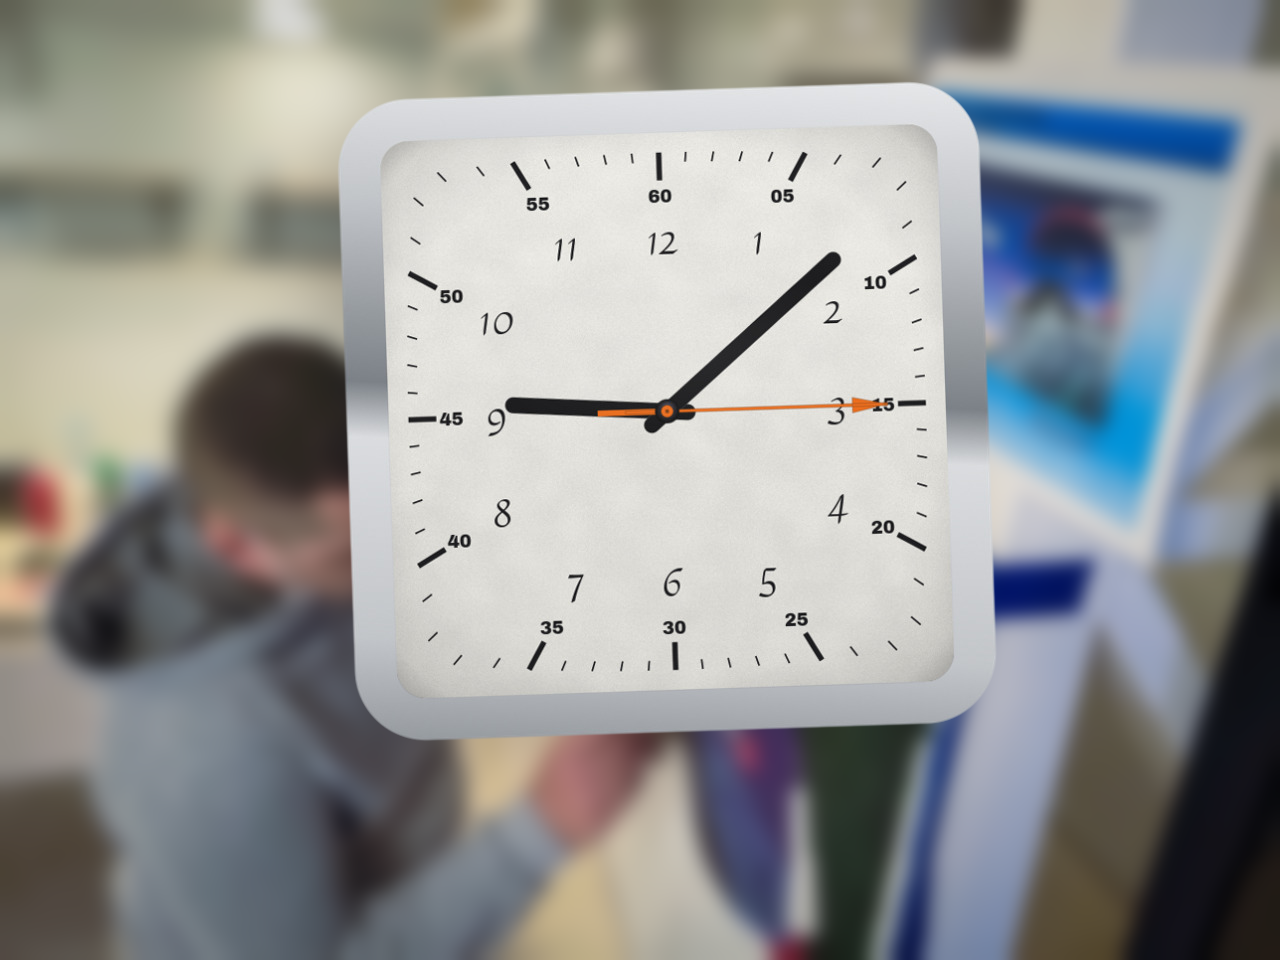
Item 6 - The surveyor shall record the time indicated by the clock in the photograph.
9:08:15
